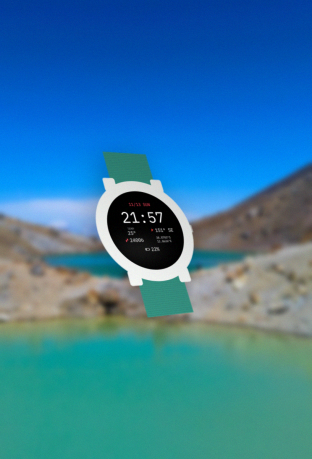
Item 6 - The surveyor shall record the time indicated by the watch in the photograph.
21:57
